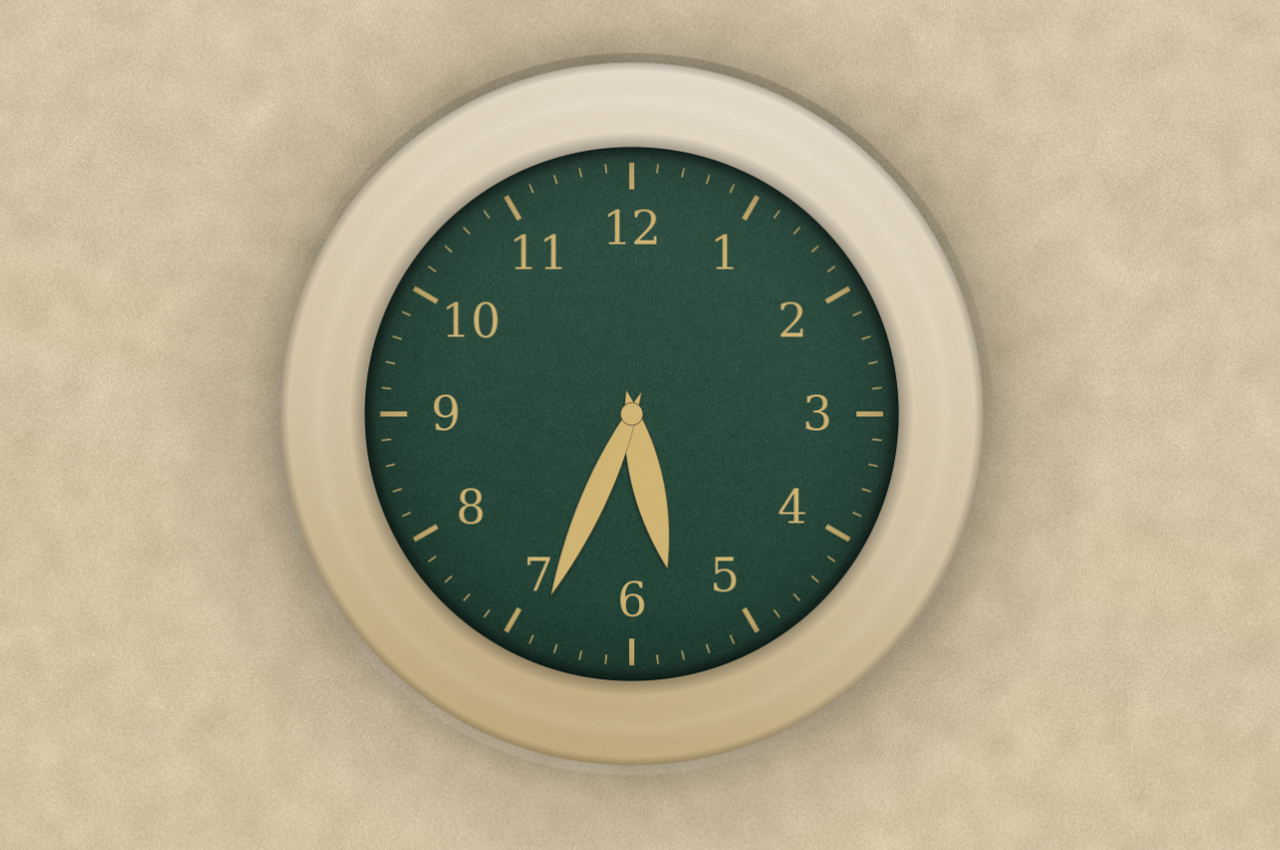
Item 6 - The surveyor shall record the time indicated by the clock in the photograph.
5:34
